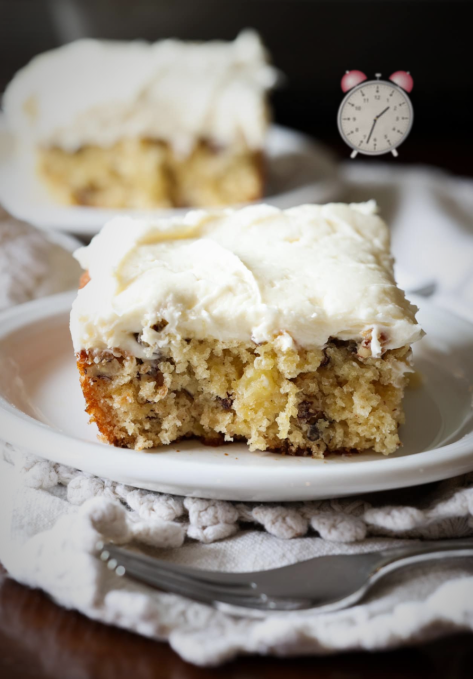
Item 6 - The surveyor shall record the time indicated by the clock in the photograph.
1:33
